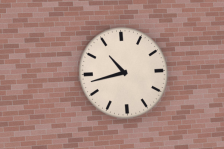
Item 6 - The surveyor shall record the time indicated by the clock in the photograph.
10:43
